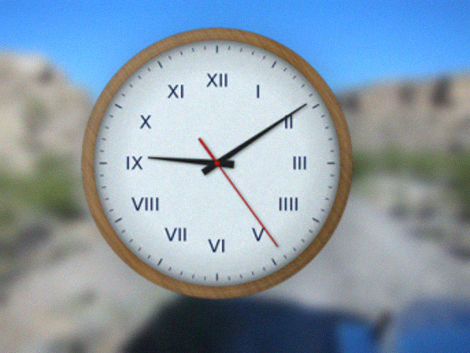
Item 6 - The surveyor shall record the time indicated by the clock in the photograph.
9:09:24
